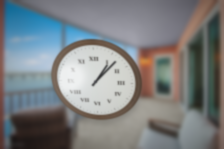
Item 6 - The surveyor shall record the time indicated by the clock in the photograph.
1:07
